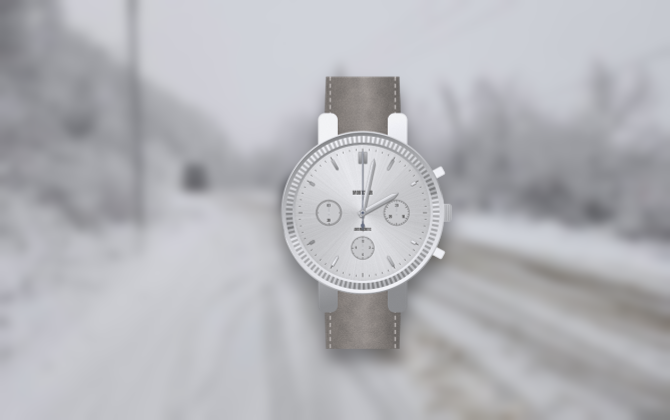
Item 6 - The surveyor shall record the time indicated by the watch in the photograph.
2:02
